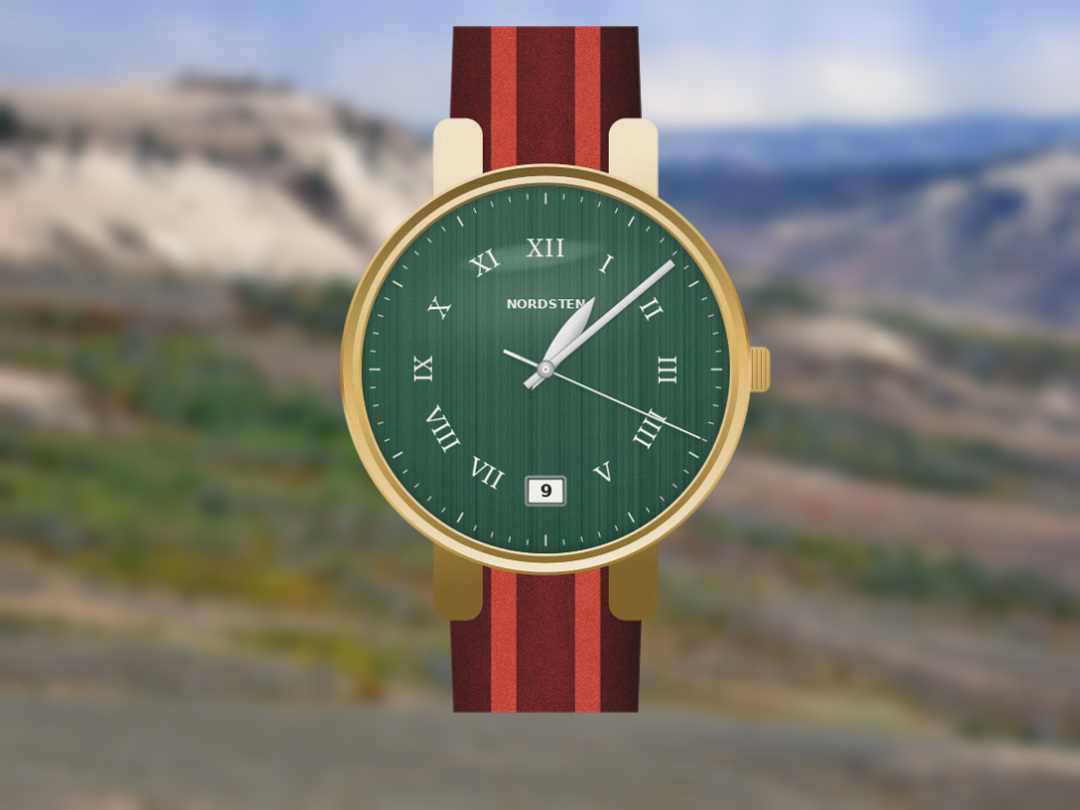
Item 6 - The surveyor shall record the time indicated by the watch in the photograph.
1:08:19
